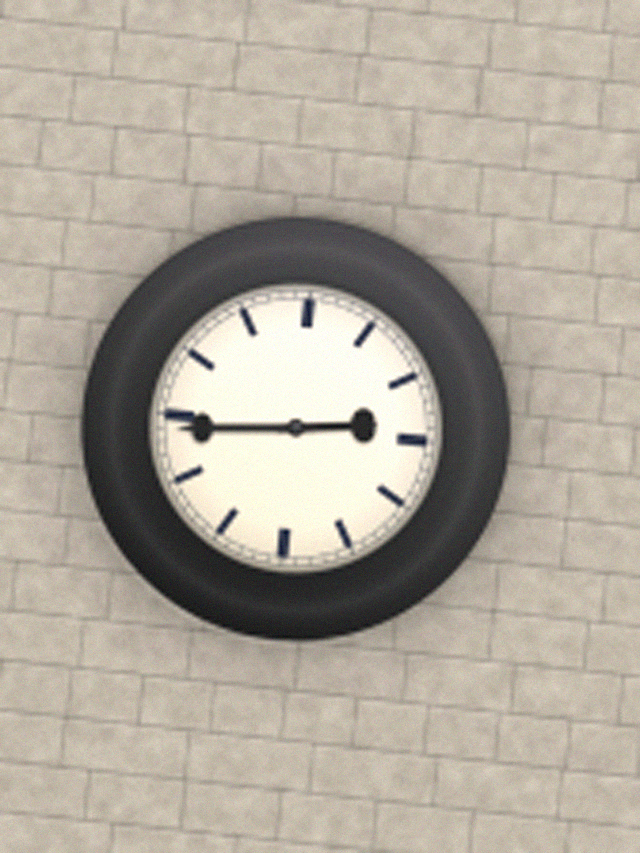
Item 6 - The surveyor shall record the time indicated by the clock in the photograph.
2:44
